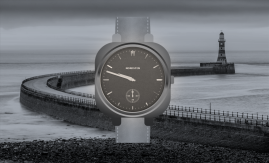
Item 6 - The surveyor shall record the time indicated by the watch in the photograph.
9:48
